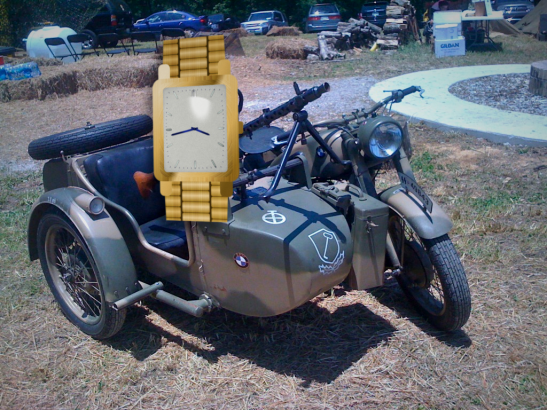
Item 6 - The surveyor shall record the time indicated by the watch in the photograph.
3:43
